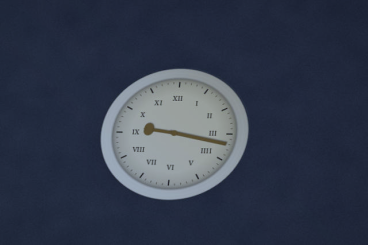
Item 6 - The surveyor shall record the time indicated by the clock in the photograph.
9:17
